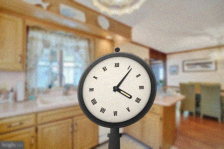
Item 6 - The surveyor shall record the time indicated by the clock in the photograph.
4:06
